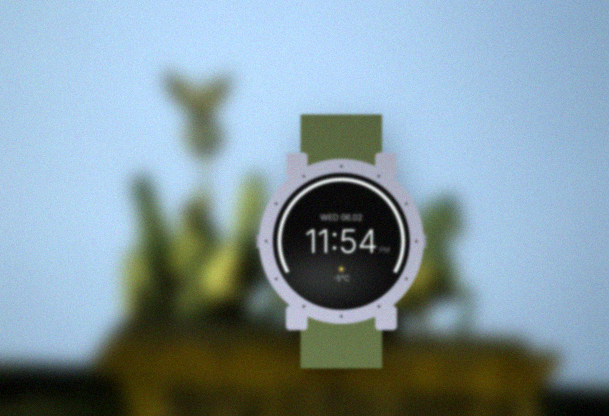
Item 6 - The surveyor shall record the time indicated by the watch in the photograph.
11:54
